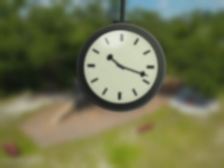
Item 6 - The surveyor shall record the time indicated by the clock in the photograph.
10:18
